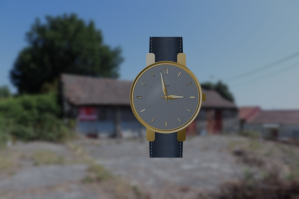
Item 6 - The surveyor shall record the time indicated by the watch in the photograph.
2:58
